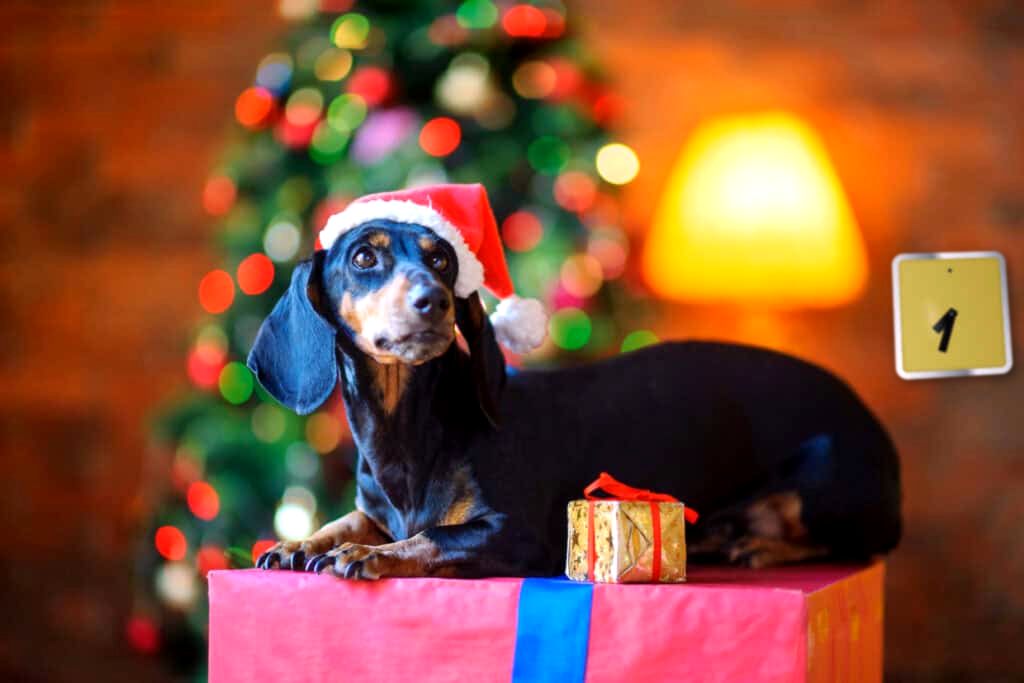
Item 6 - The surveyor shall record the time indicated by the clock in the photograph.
7:33
